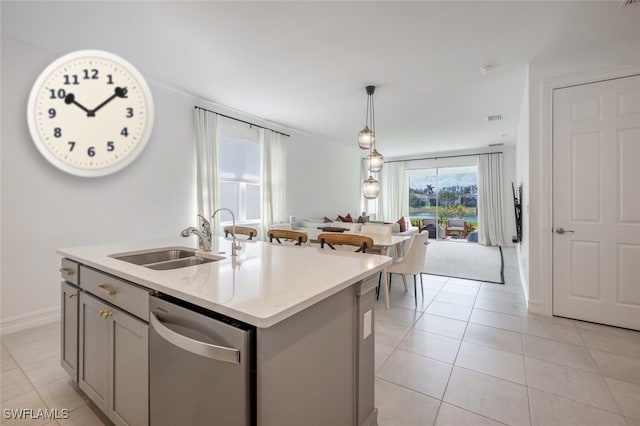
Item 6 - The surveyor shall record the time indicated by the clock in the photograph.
10:09
